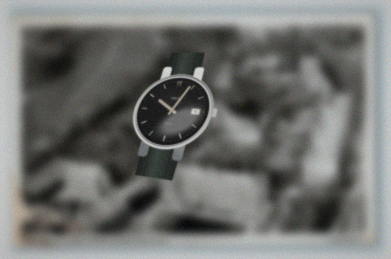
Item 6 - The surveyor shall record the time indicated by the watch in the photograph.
10:04
